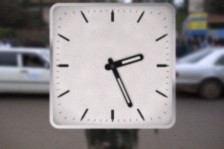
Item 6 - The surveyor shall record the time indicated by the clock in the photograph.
2:26
